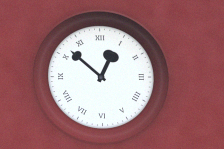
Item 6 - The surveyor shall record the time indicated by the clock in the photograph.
12:52
